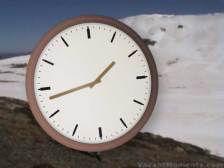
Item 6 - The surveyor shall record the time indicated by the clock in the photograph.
1:43
